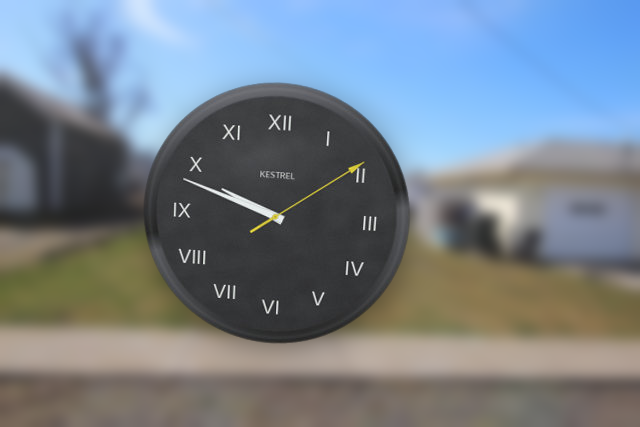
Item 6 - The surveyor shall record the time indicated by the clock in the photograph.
9:48:09
